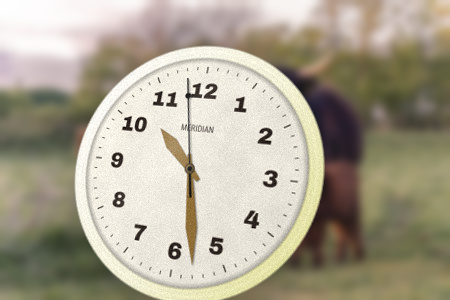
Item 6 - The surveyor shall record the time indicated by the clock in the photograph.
10:27:58
